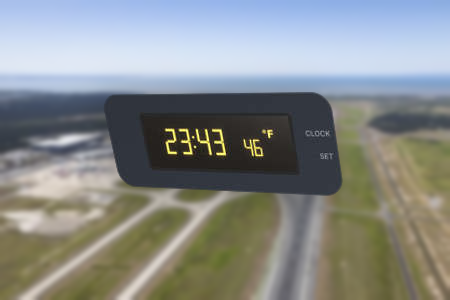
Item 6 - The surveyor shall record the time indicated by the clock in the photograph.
23:43
